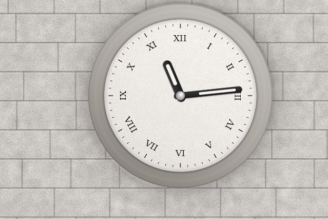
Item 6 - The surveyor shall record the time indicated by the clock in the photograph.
11:14
